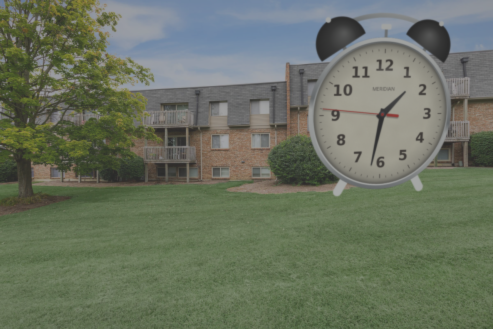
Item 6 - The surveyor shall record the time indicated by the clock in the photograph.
1:31:46
